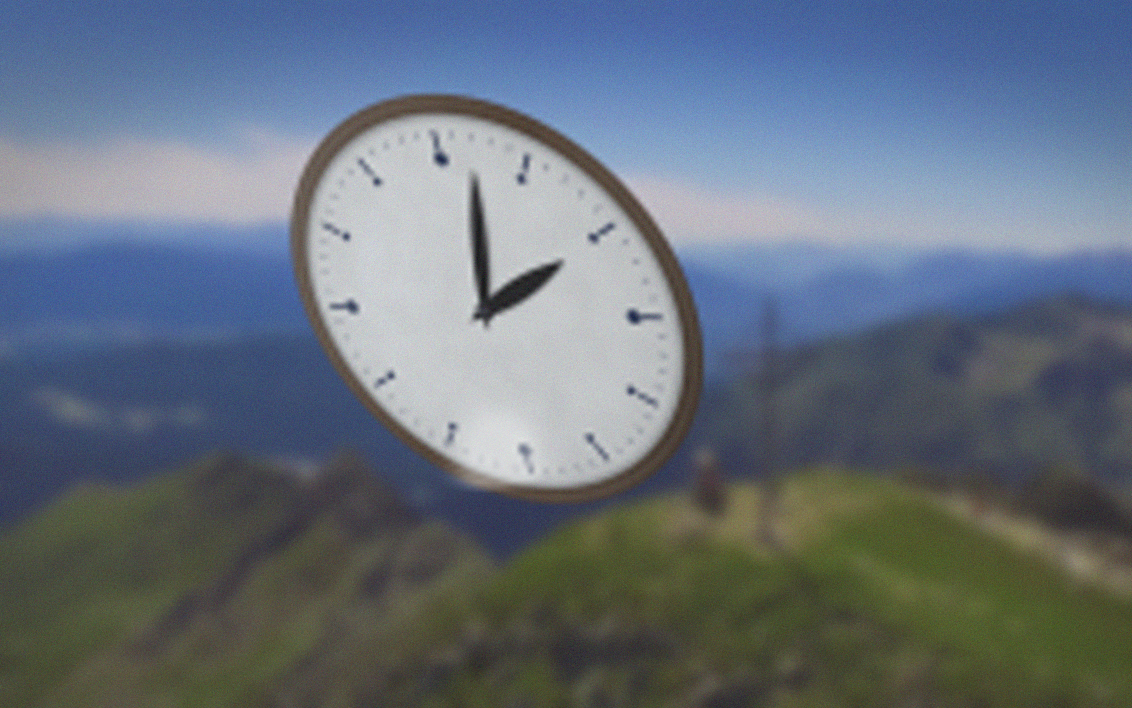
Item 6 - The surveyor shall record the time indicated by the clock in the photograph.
2:02
